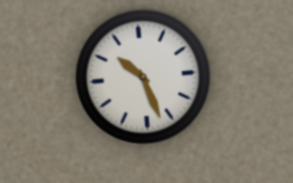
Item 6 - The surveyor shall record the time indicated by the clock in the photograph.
10:27
